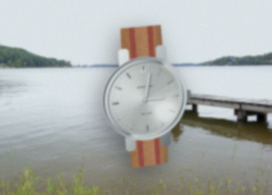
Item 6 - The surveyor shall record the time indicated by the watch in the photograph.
3:02
